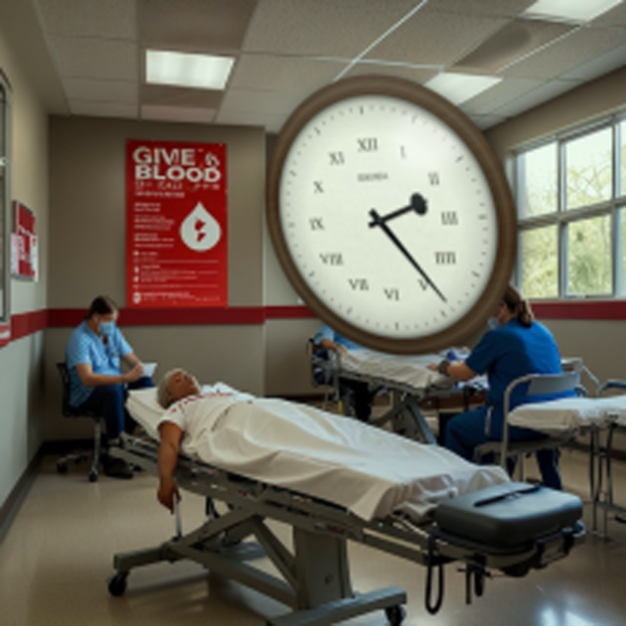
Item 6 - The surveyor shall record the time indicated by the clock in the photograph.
2:24
